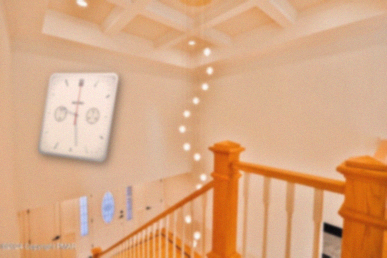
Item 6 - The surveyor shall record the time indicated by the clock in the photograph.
9:28
